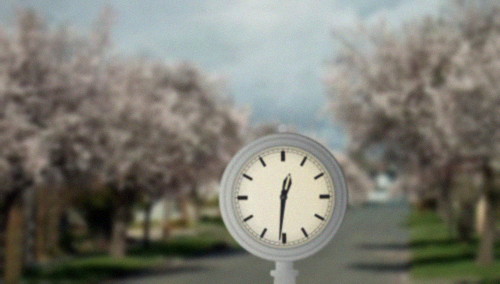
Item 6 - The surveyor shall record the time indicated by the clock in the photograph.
12:31
